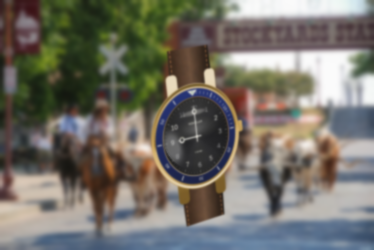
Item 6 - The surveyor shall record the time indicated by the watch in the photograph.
9:00
